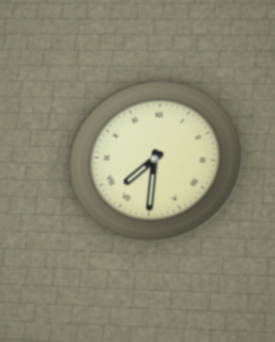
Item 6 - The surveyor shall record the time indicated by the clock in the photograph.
7:30
